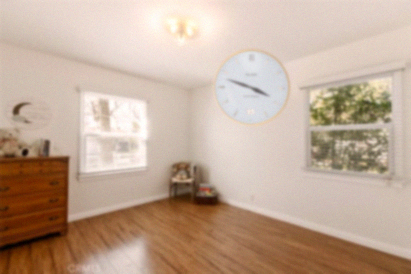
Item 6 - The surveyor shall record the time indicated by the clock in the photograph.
3:48
